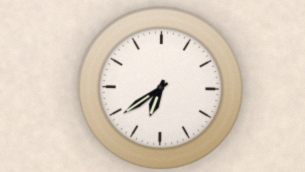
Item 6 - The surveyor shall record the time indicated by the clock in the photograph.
6:39
